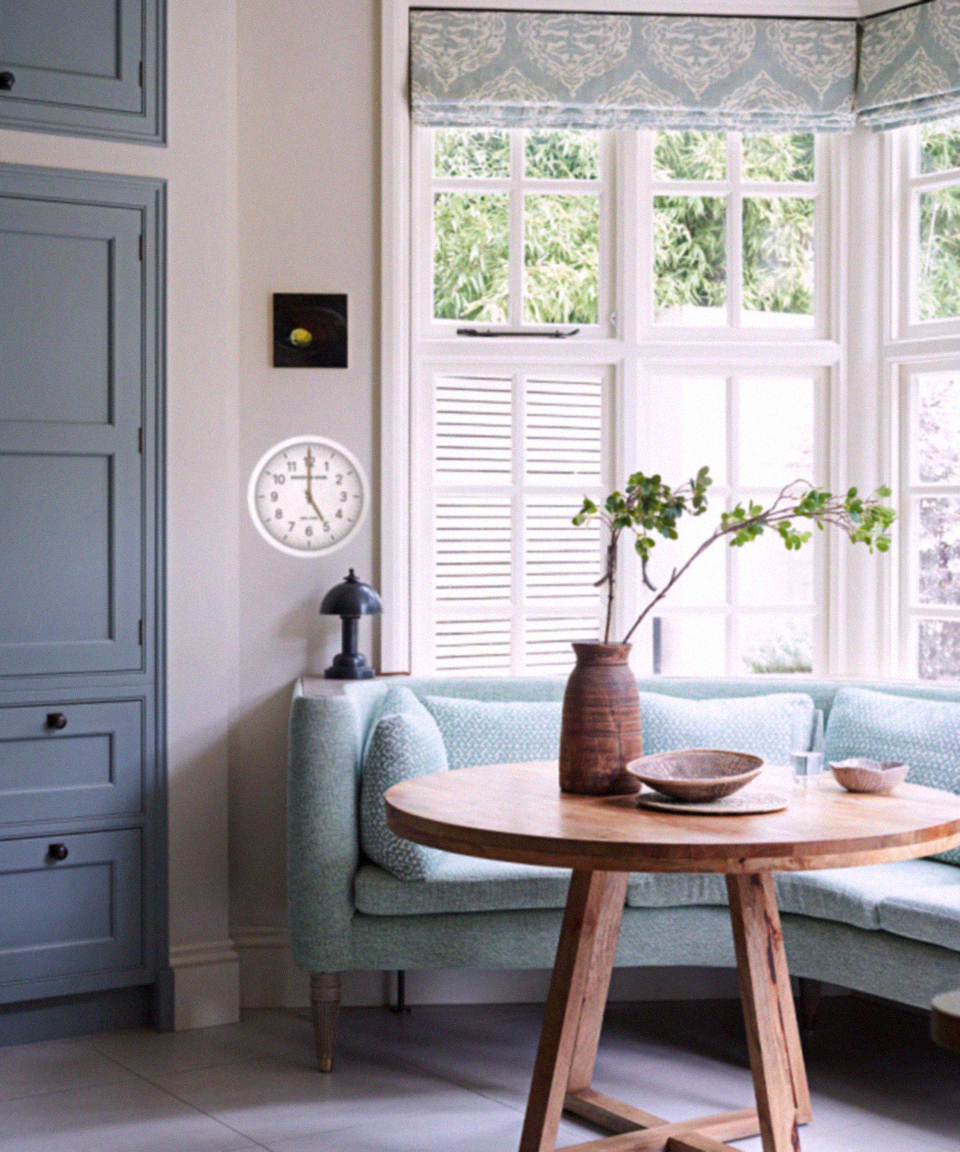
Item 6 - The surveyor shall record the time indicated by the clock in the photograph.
5:00
